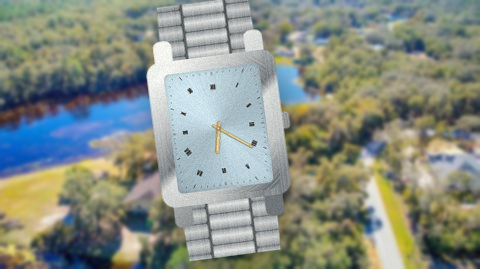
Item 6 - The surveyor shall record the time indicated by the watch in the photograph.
6:21
